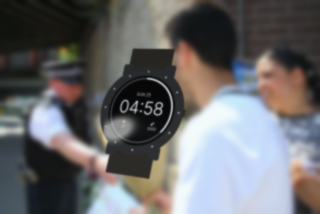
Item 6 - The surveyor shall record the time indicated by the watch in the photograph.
4:58
